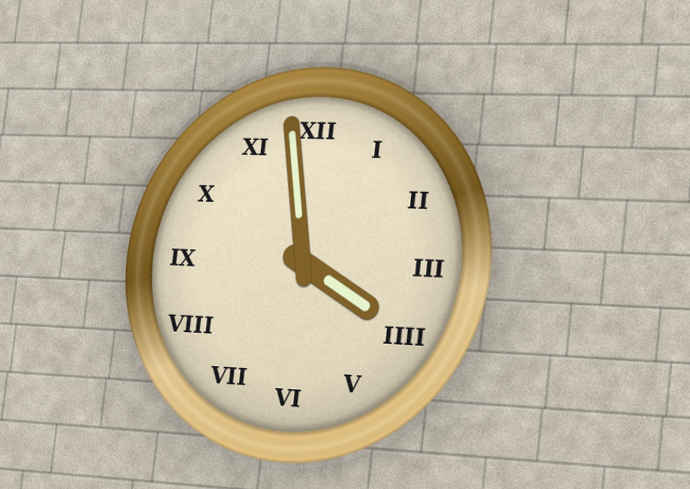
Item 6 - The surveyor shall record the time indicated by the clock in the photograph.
3:58
